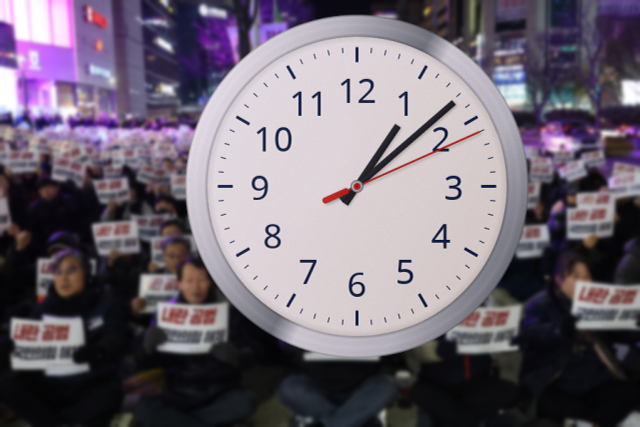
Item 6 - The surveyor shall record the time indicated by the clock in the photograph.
1:08:11
